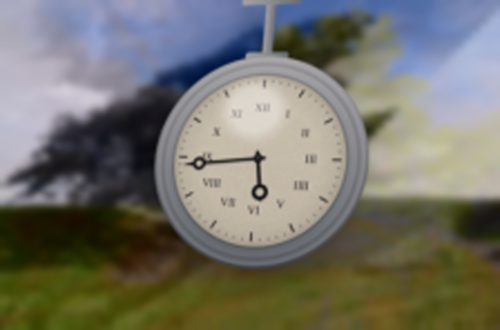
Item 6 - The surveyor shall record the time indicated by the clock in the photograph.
5:44
